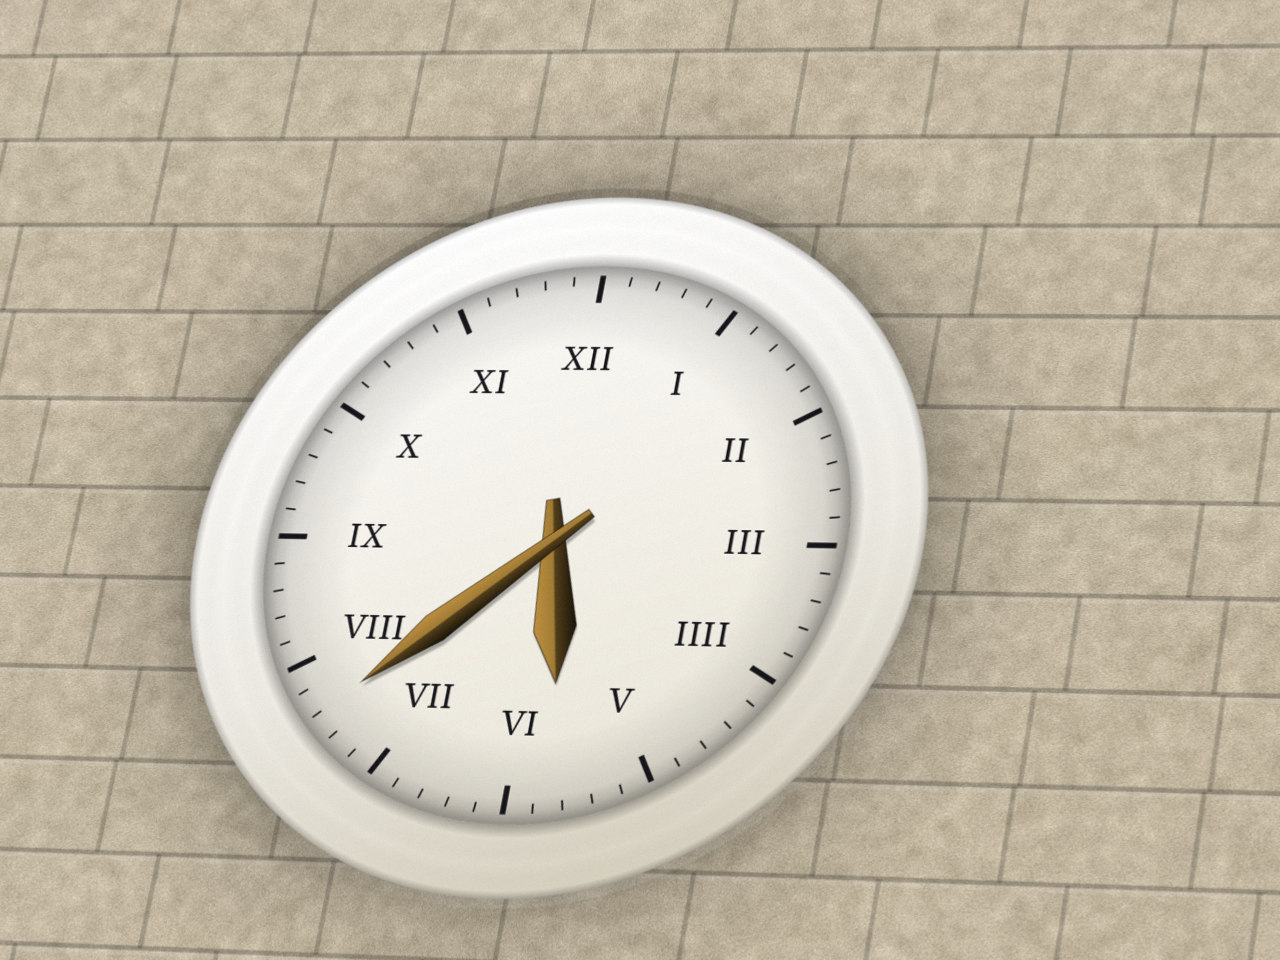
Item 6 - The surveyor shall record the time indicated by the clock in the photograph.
5:38
